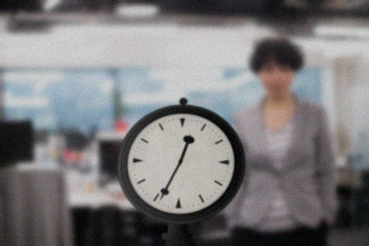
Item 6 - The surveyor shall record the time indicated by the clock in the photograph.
12:34
